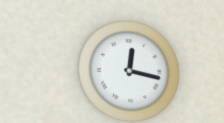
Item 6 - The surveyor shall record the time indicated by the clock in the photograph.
12:17
